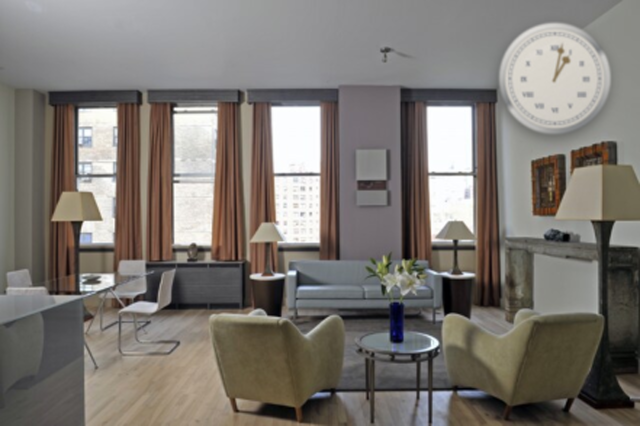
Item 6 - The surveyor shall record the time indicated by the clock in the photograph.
1:02
